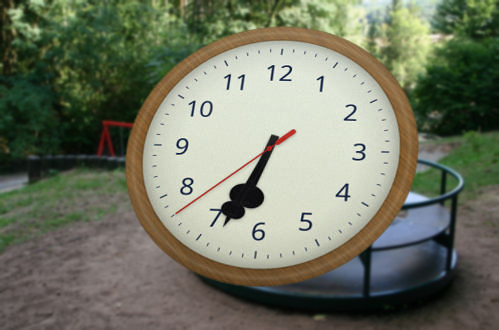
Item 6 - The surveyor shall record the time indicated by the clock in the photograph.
6:33:38
